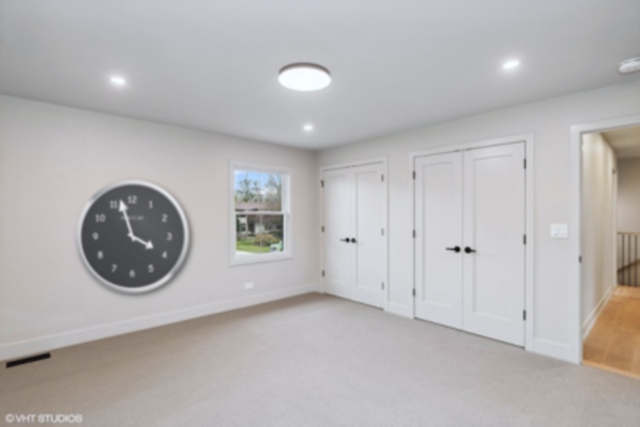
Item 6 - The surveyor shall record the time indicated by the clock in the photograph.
3:57
